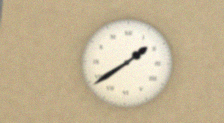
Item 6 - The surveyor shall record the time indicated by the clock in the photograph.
1:39
